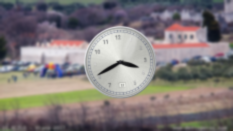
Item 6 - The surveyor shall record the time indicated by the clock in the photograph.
3:41
